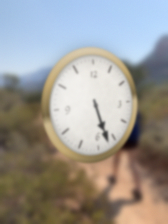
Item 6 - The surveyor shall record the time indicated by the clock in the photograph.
5:27
